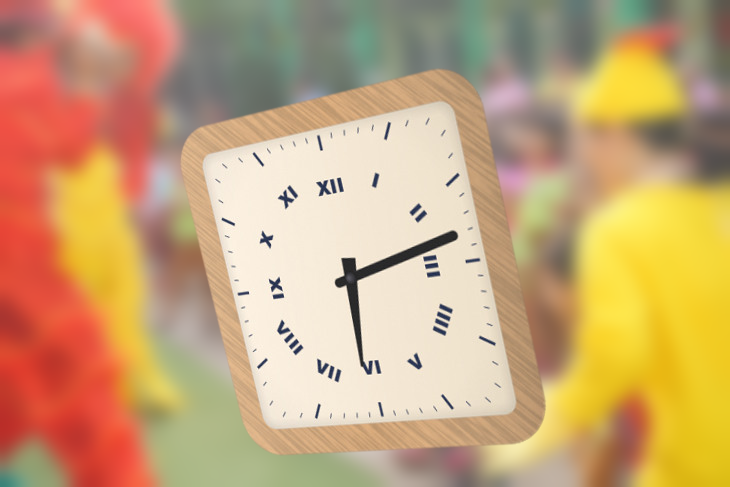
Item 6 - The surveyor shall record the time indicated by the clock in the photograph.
6:13
